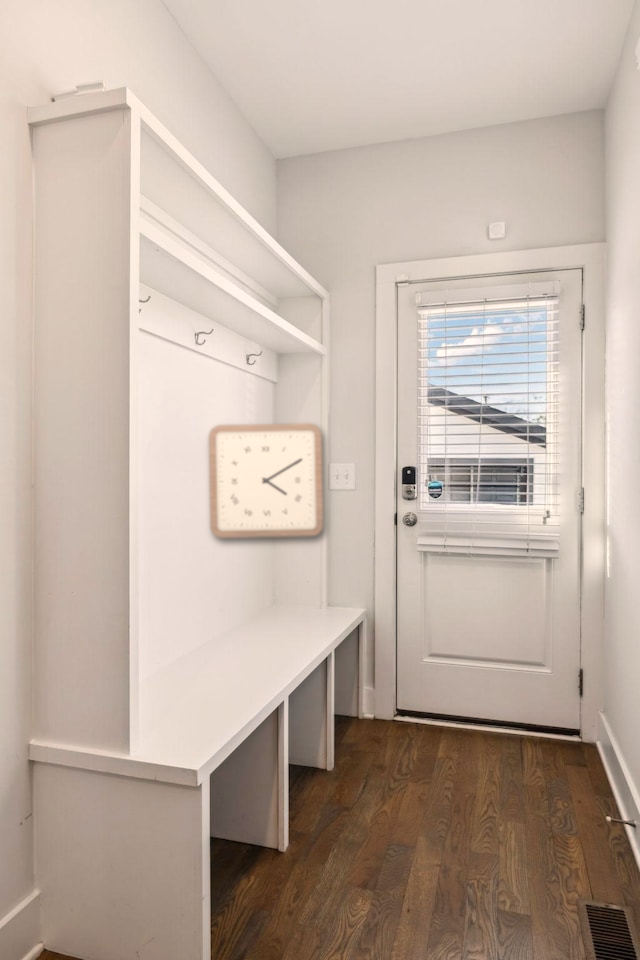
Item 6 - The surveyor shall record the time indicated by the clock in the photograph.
4:10
